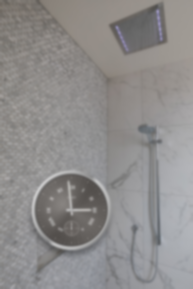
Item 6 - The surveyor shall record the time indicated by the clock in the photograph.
2:59
